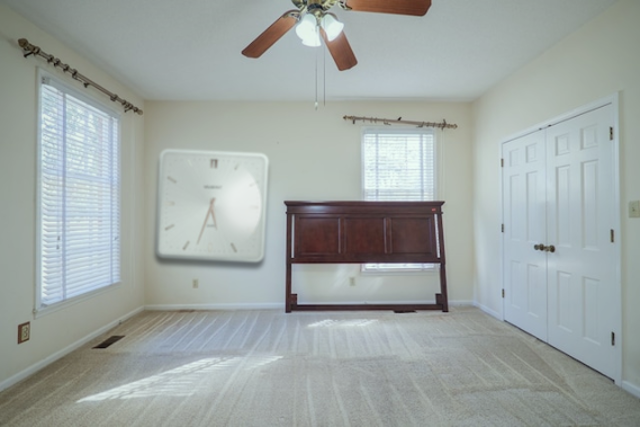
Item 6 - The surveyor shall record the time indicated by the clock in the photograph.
5:33
